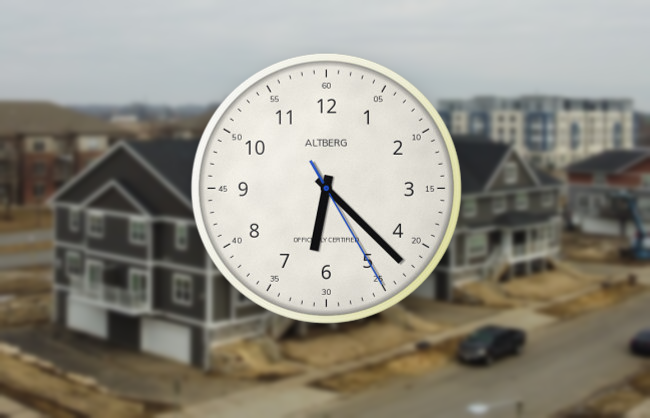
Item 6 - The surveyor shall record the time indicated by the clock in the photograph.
6:22:25
